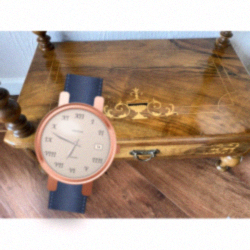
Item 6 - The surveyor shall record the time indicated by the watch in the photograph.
6:48
